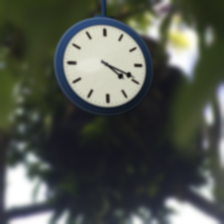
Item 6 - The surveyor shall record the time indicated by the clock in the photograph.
4:19
